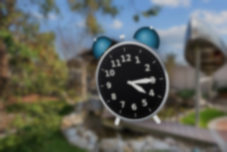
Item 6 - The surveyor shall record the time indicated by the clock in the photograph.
4:15
